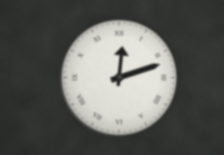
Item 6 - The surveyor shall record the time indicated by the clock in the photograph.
12:12
